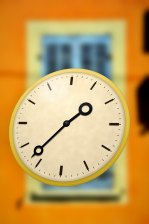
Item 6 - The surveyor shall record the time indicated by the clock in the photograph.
1:37
